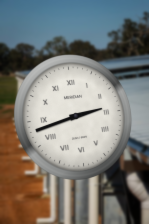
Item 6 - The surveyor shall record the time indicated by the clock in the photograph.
2:43
